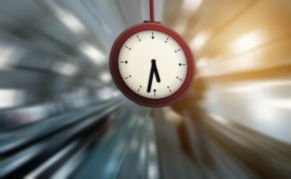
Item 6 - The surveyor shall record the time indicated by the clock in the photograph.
5:32
